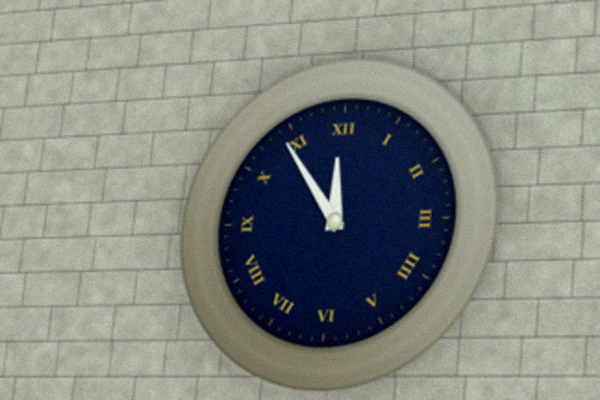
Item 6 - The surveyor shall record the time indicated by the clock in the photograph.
11:54
